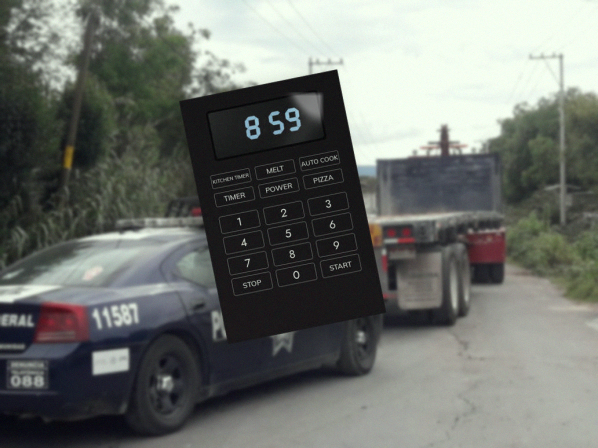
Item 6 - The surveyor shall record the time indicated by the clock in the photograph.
8:59
